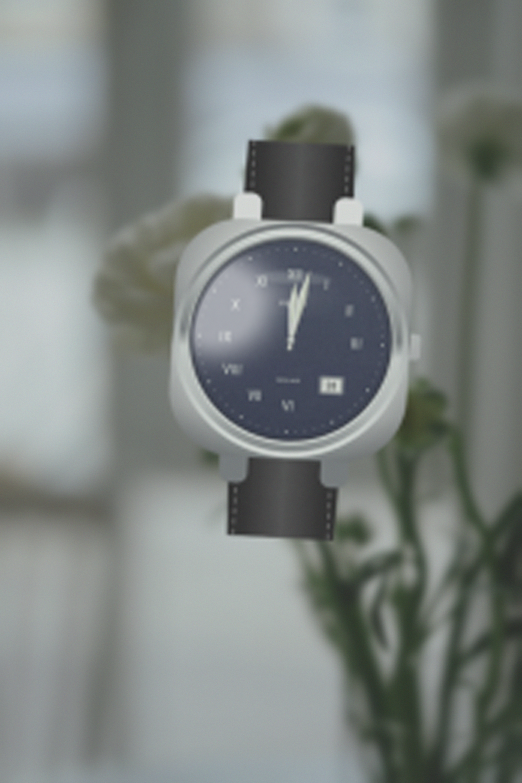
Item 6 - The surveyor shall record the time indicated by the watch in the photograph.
12:02
